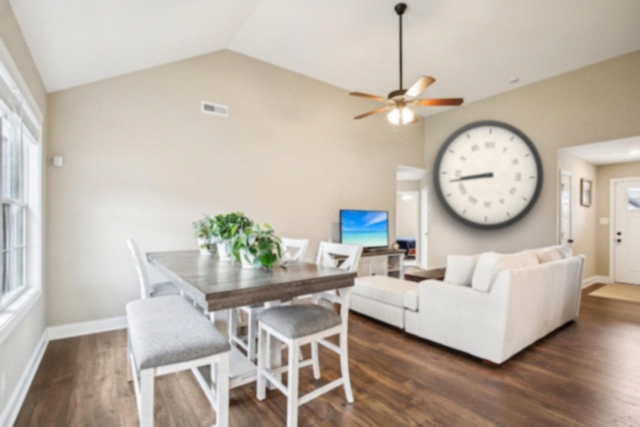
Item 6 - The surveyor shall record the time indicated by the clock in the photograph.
8:43
